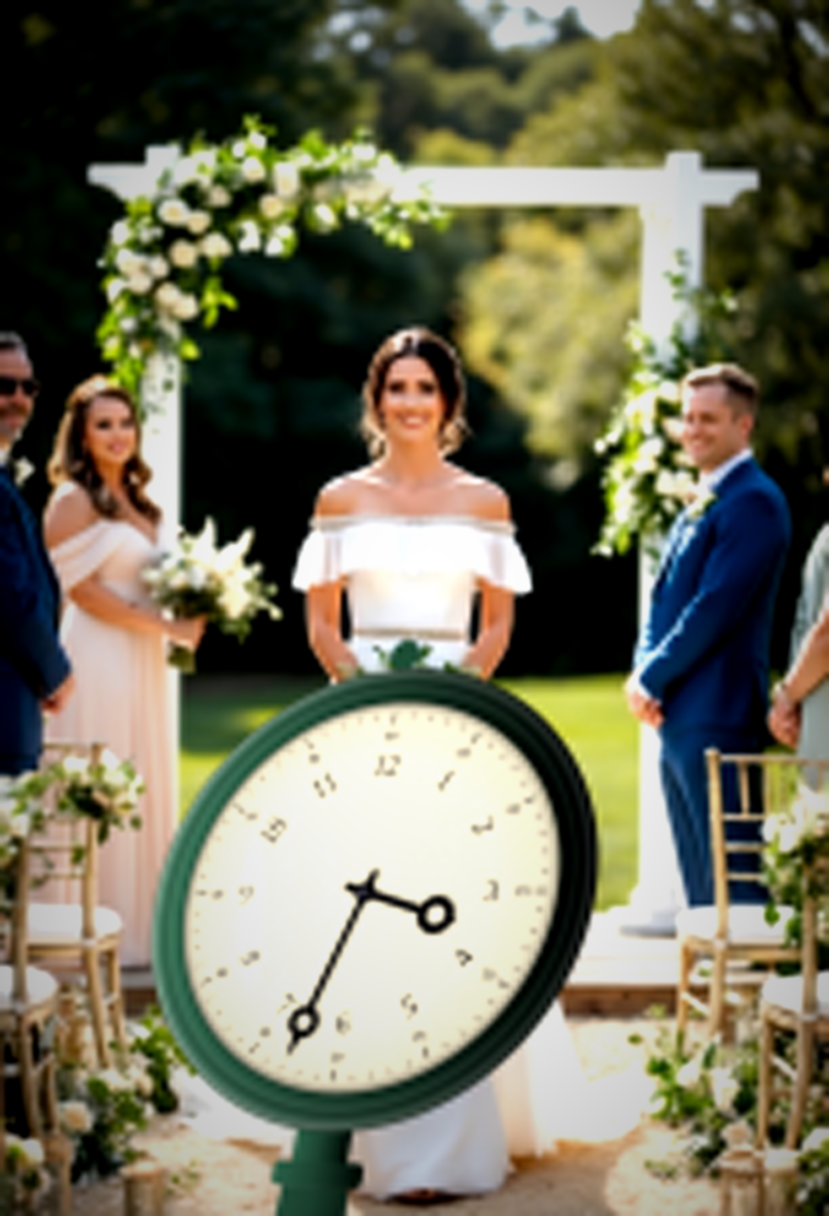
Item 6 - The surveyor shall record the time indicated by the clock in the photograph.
3:33
